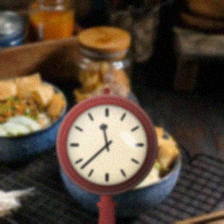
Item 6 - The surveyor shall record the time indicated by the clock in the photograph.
11:38
